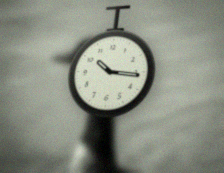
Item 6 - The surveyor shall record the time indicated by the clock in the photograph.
10:16
